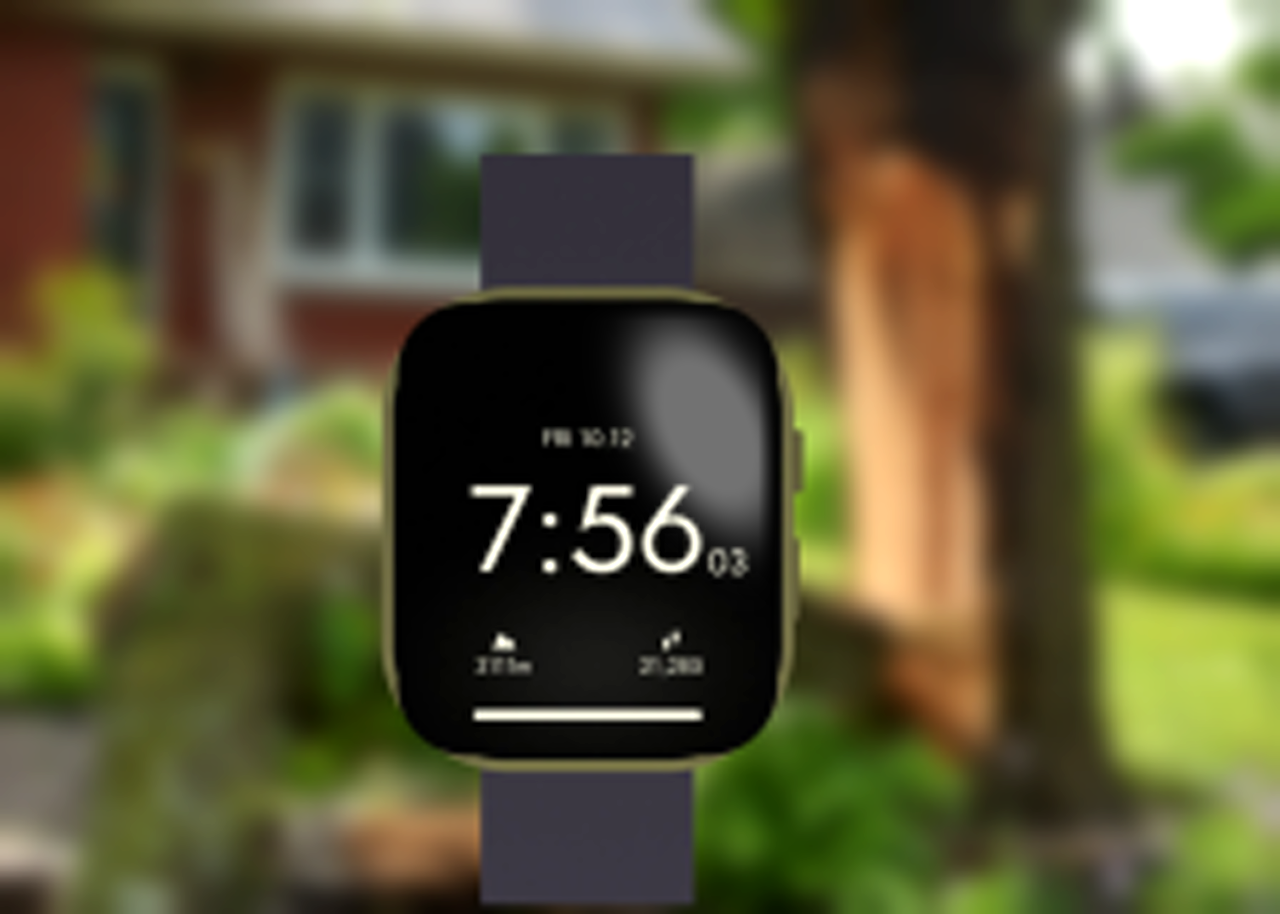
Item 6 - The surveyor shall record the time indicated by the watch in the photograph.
7:56
